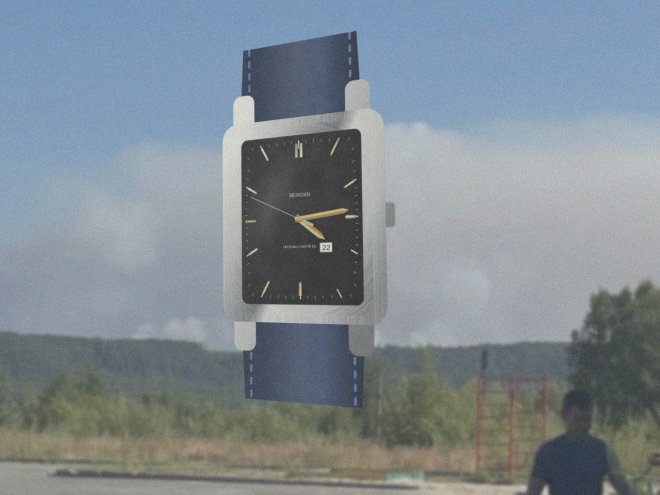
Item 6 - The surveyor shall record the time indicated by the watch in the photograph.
4:13:49
